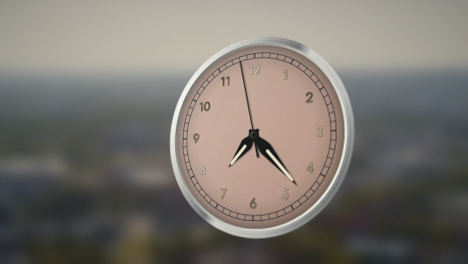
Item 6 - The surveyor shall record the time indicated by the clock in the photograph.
7:22:58
